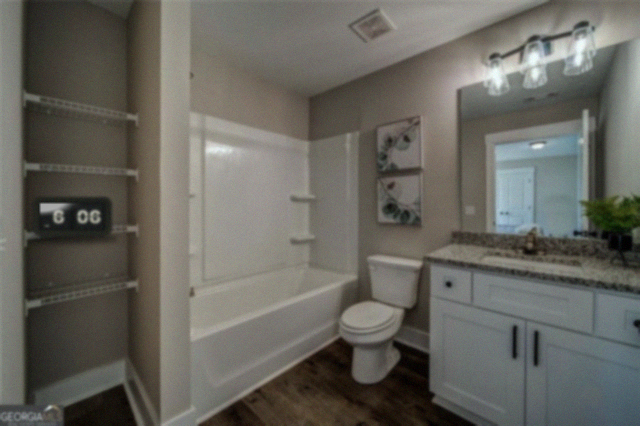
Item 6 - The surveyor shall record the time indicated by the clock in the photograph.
6:06
